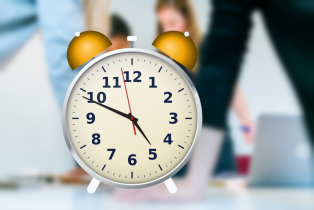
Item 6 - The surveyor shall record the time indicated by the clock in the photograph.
4:48:58
